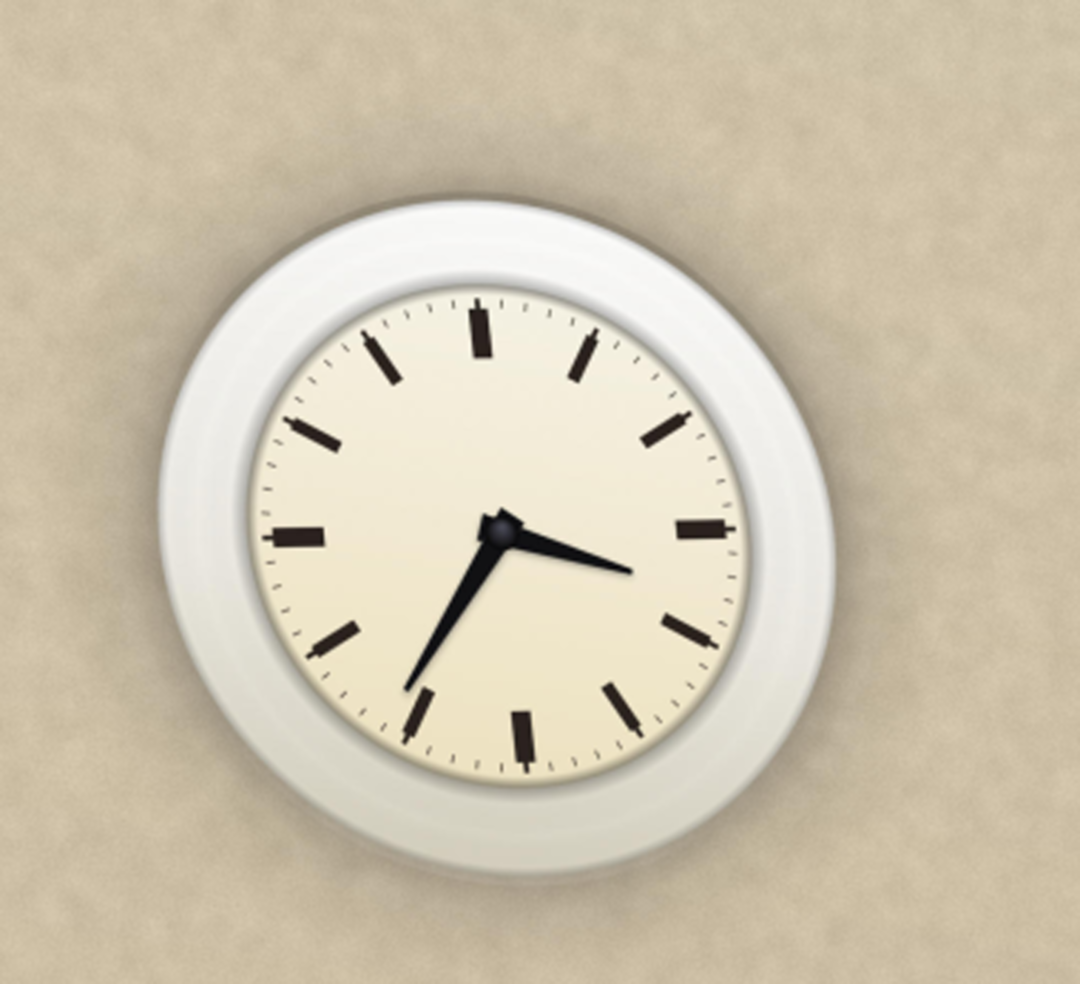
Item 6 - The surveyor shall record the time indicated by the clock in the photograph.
3:36
